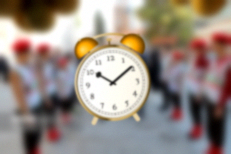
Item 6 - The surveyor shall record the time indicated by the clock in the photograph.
10:09
